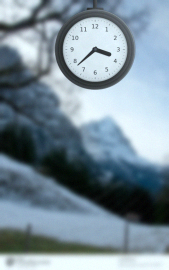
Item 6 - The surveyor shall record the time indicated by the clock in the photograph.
3:38
